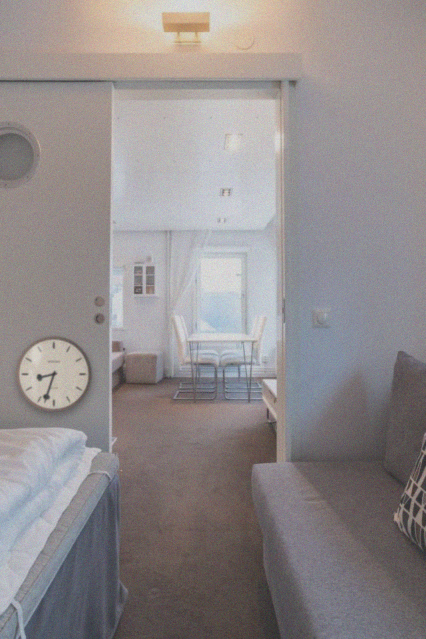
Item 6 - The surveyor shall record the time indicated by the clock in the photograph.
8:33
